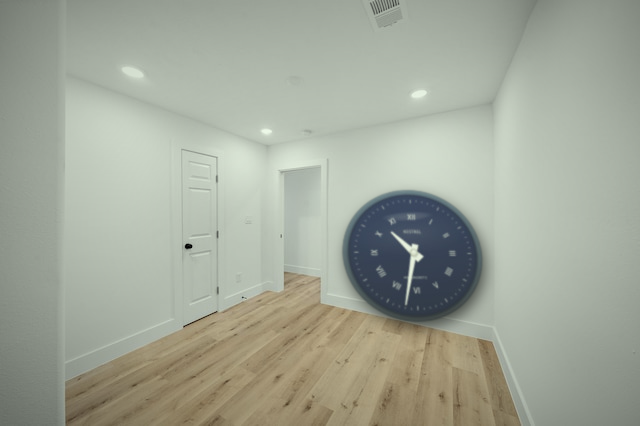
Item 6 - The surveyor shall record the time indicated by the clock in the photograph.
10:32
